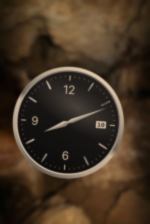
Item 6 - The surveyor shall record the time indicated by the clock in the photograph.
8:11
